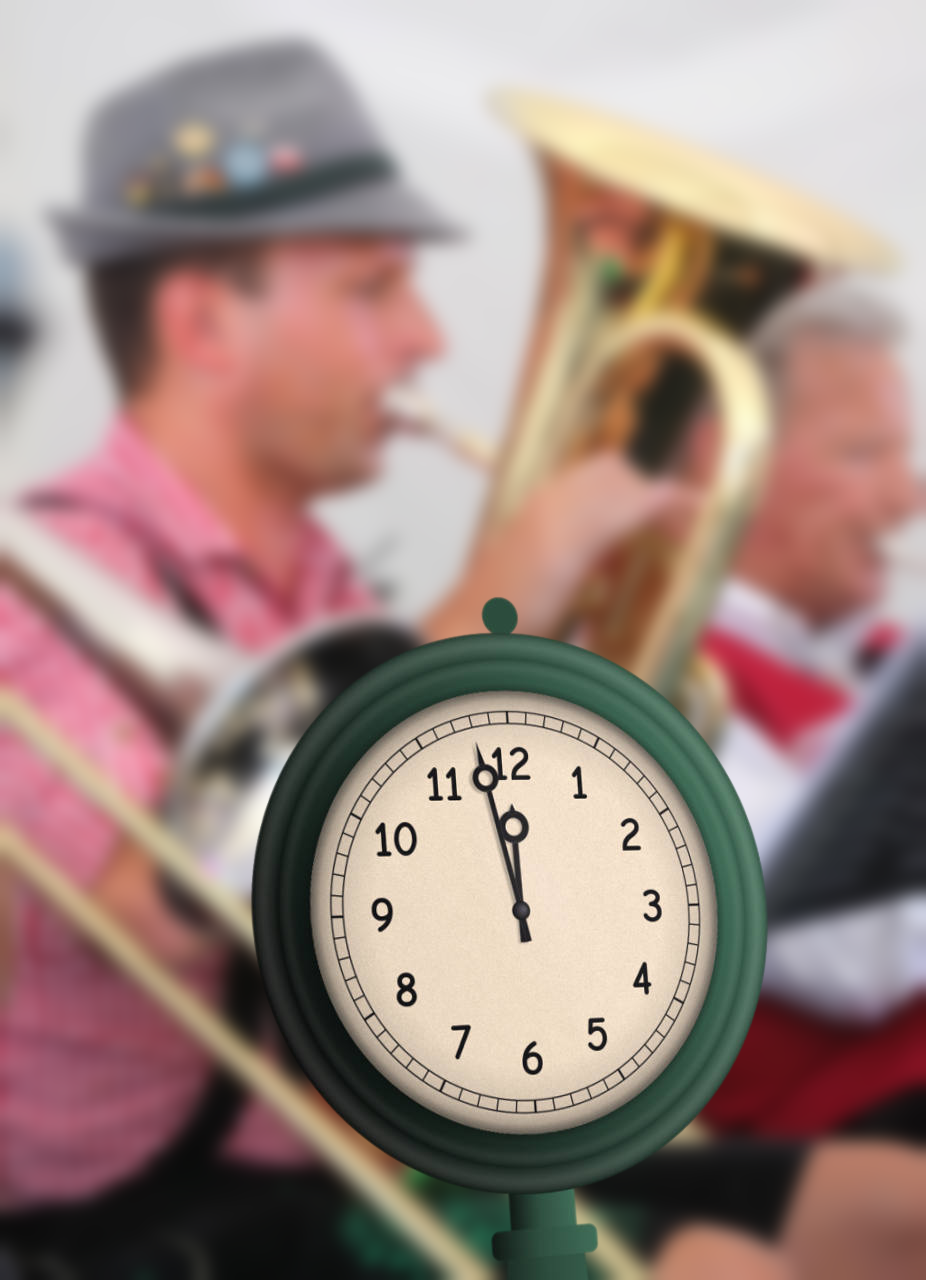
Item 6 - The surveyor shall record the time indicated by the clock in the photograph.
11:58
